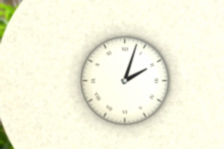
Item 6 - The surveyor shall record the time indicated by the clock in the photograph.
2:03
